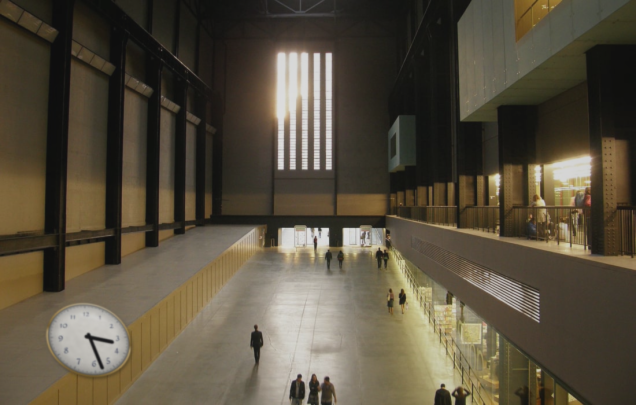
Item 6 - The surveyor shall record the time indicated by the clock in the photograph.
3:28
